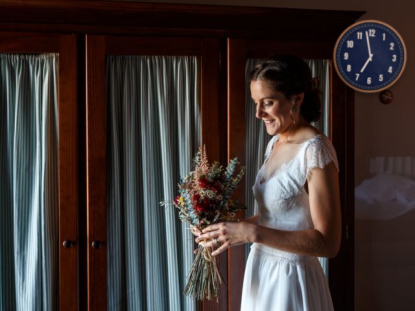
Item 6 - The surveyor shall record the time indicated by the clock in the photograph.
6:58
